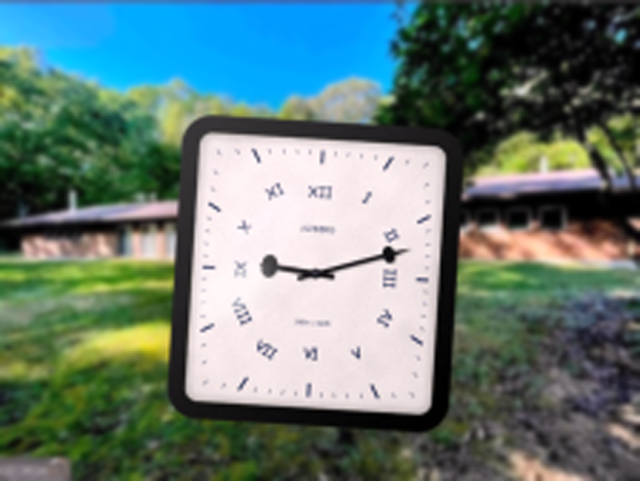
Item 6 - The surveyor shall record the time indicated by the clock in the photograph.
9:12
